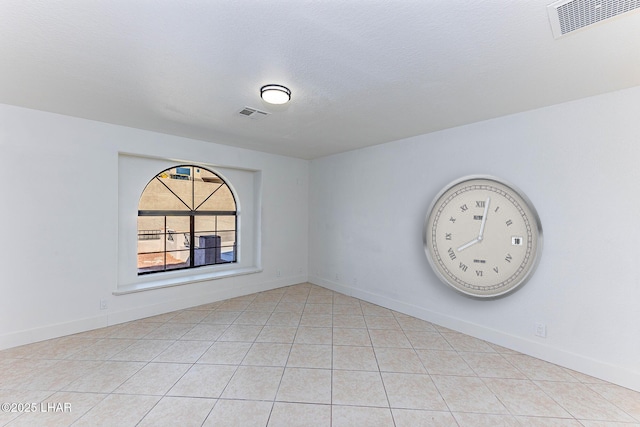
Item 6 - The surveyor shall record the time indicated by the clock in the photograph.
8:02
